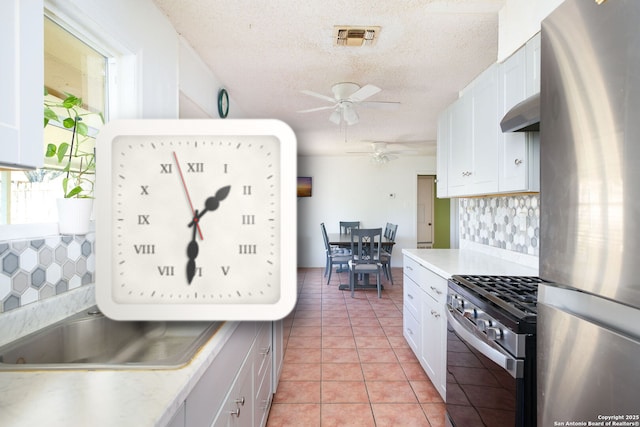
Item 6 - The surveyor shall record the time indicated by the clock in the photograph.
1:30:57
